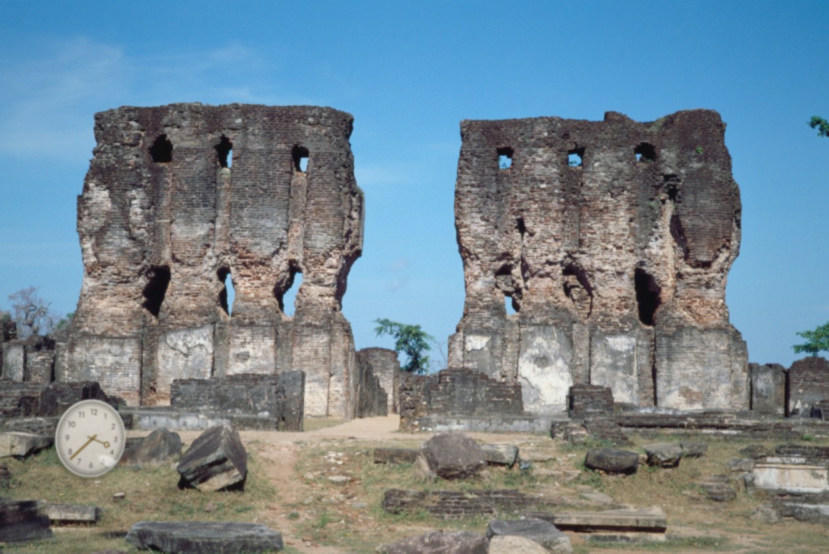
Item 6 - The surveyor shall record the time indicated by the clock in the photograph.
3:38
